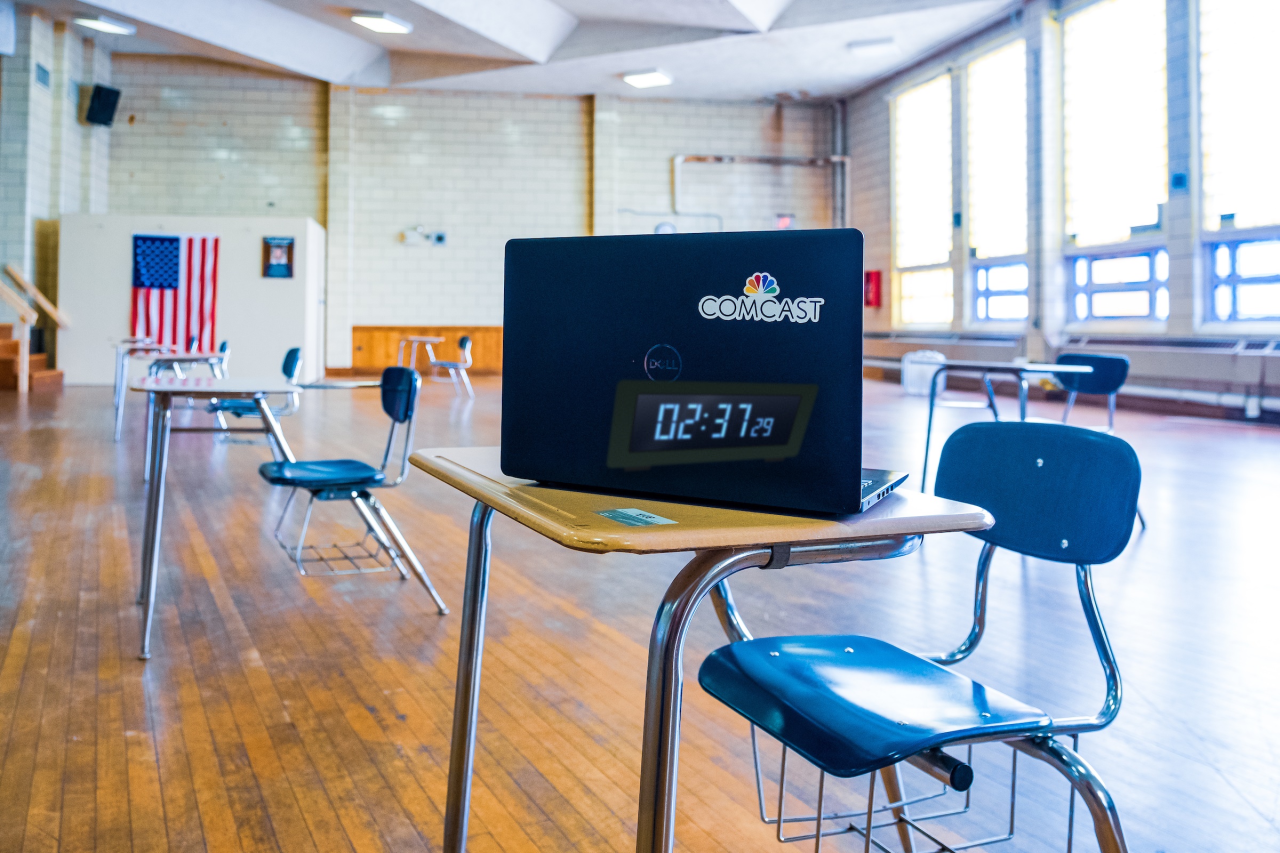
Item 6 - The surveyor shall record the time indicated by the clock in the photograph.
2:37:29
